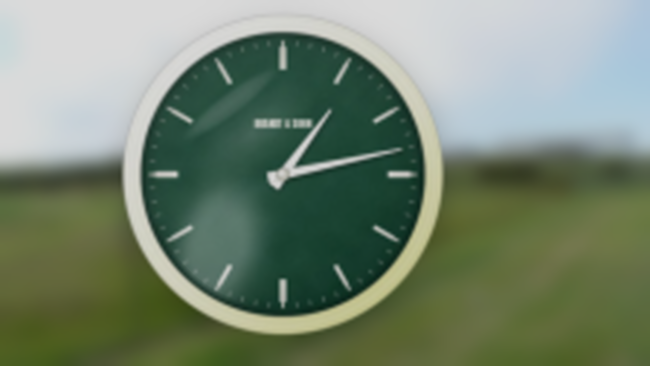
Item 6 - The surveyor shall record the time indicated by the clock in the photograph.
1:13
